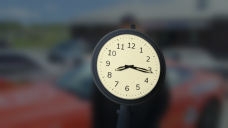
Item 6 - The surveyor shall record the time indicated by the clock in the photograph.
8:16
